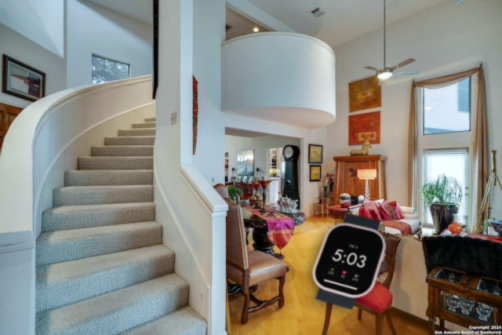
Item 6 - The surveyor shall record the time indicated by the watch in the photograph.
5:03
